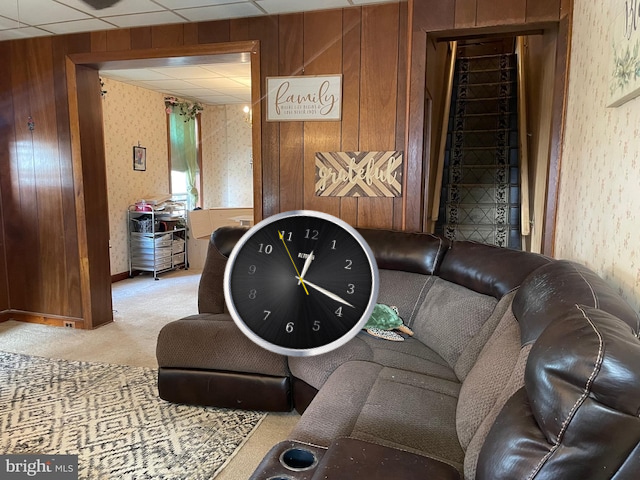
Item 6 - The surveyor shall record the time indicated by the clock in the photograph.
12:17:54
